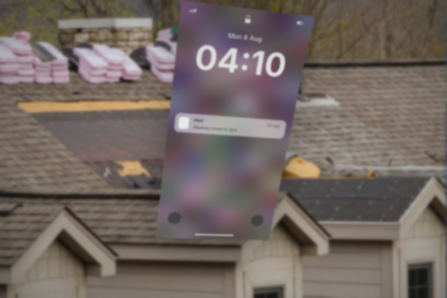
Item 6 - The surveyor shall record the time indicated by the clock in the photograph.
4:10
